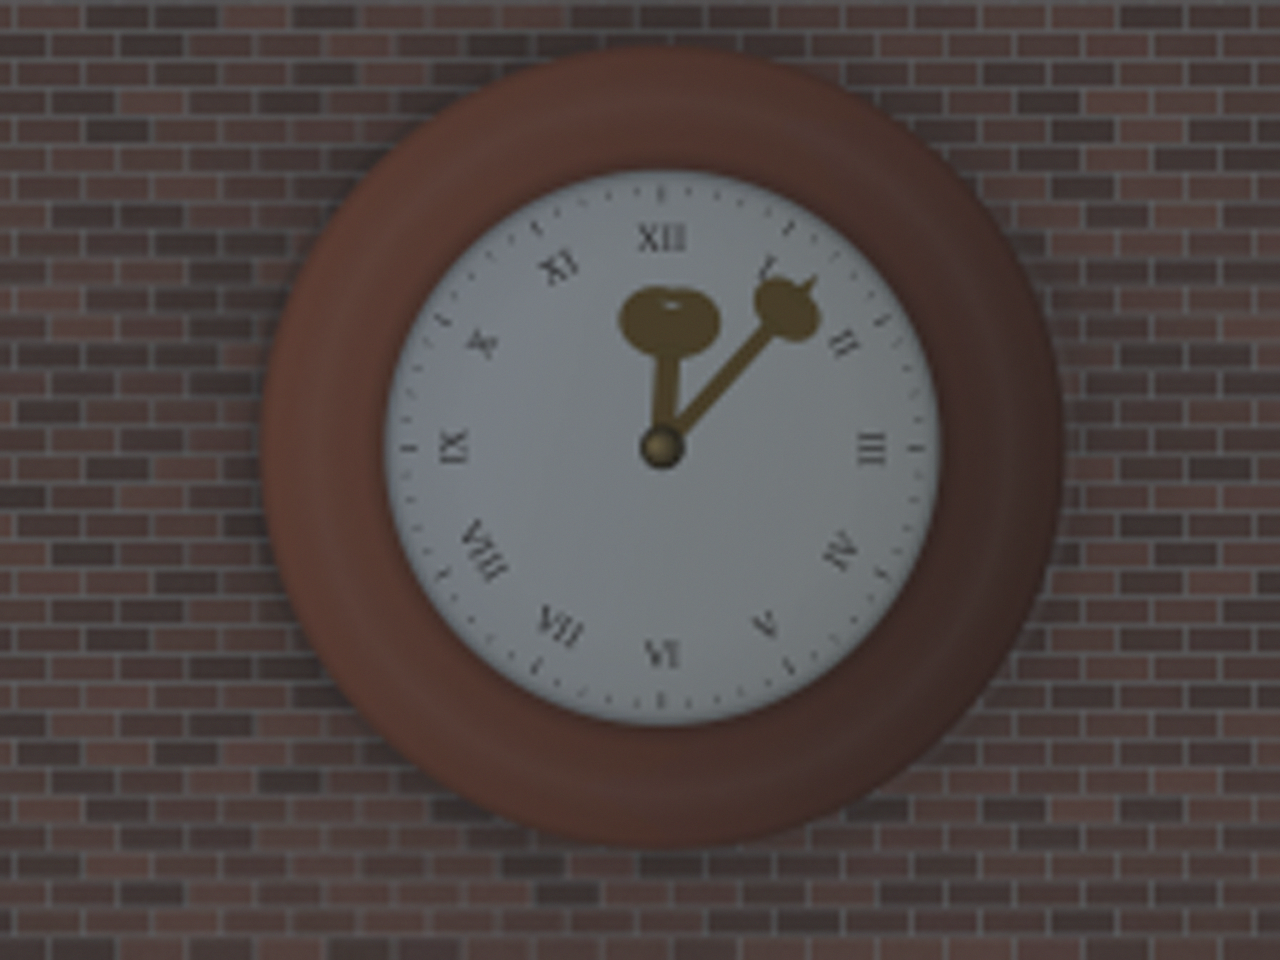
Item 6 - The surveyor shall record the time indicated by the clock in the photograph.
12:07
